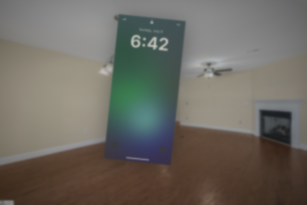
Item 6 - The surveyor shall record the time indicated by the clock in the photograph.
6:42
